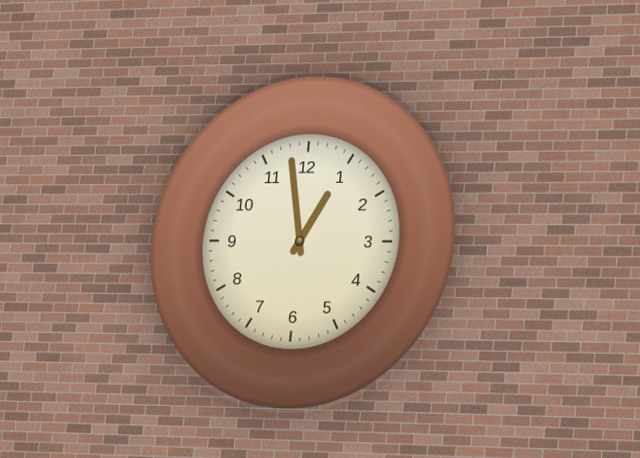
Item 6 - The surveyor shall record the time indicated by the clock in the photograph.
12:58
